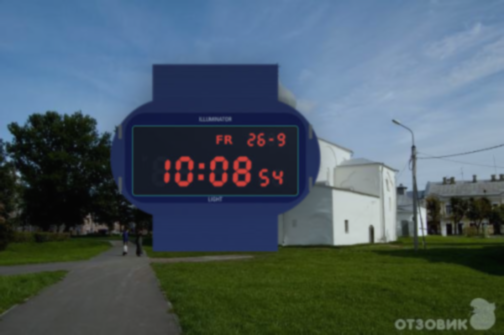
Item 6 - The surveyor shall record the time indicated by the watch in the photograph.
10:08:54
